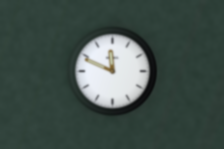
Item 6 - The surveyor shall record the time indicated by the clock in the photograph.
11:49
